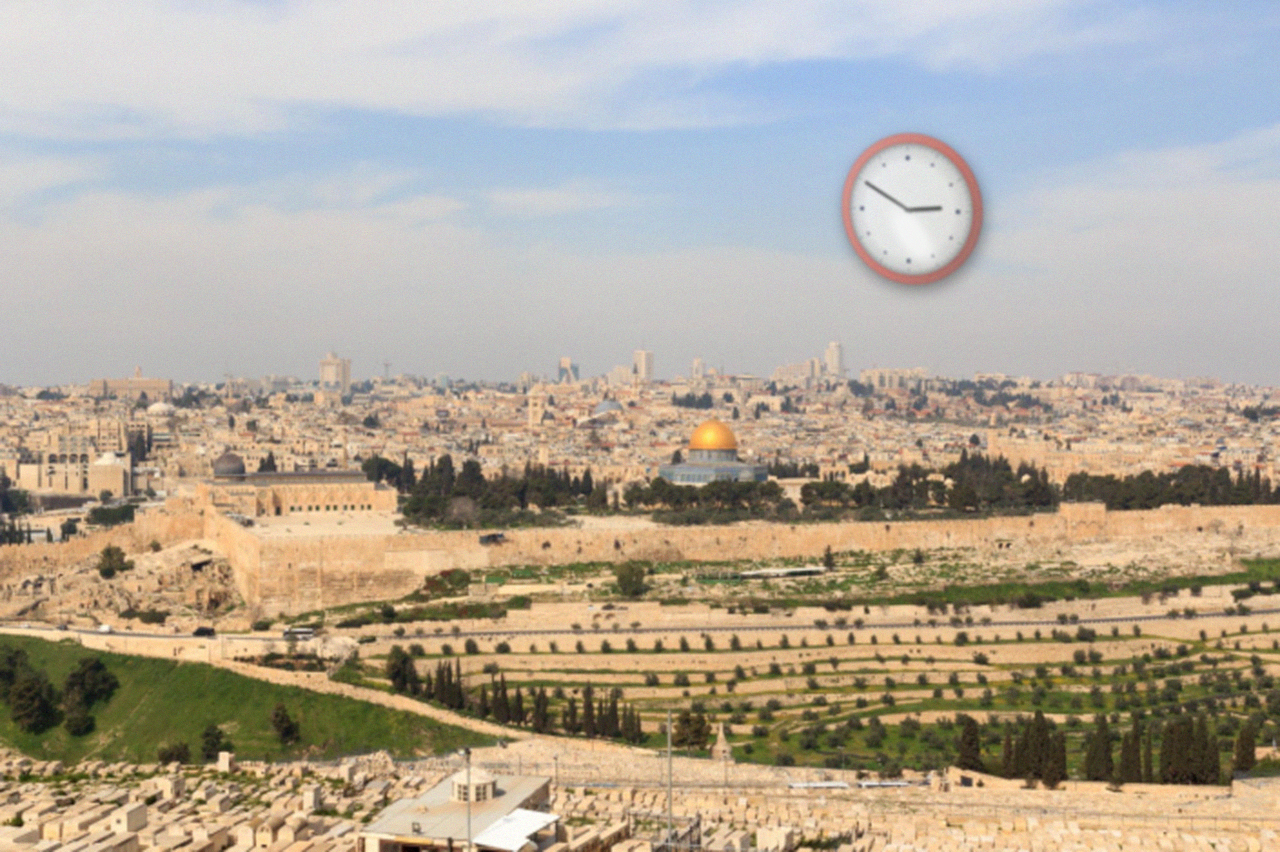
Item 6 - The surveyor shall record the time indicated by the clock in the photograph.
2:50
